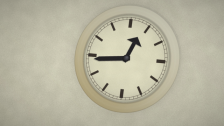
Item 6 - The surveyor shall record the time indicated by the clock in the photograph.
12:44
